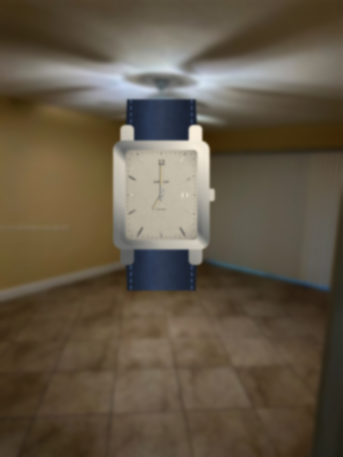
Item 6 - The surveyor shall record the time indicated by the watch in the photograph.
7:00
